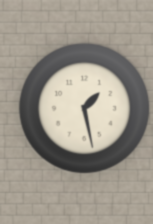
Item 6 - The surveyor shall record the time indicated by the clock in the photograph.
1:28
